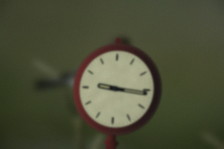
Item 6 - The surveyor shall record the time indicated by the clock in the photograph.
9:16
